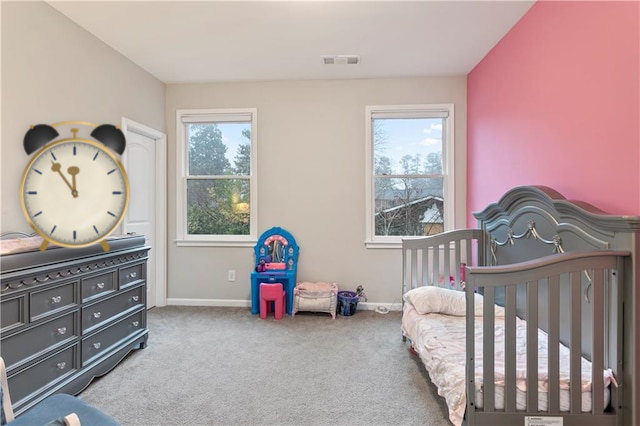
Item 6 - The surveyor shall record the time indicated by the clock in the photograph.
11:54
